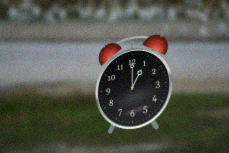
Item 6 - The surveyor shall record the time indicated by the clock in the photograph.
1:00
